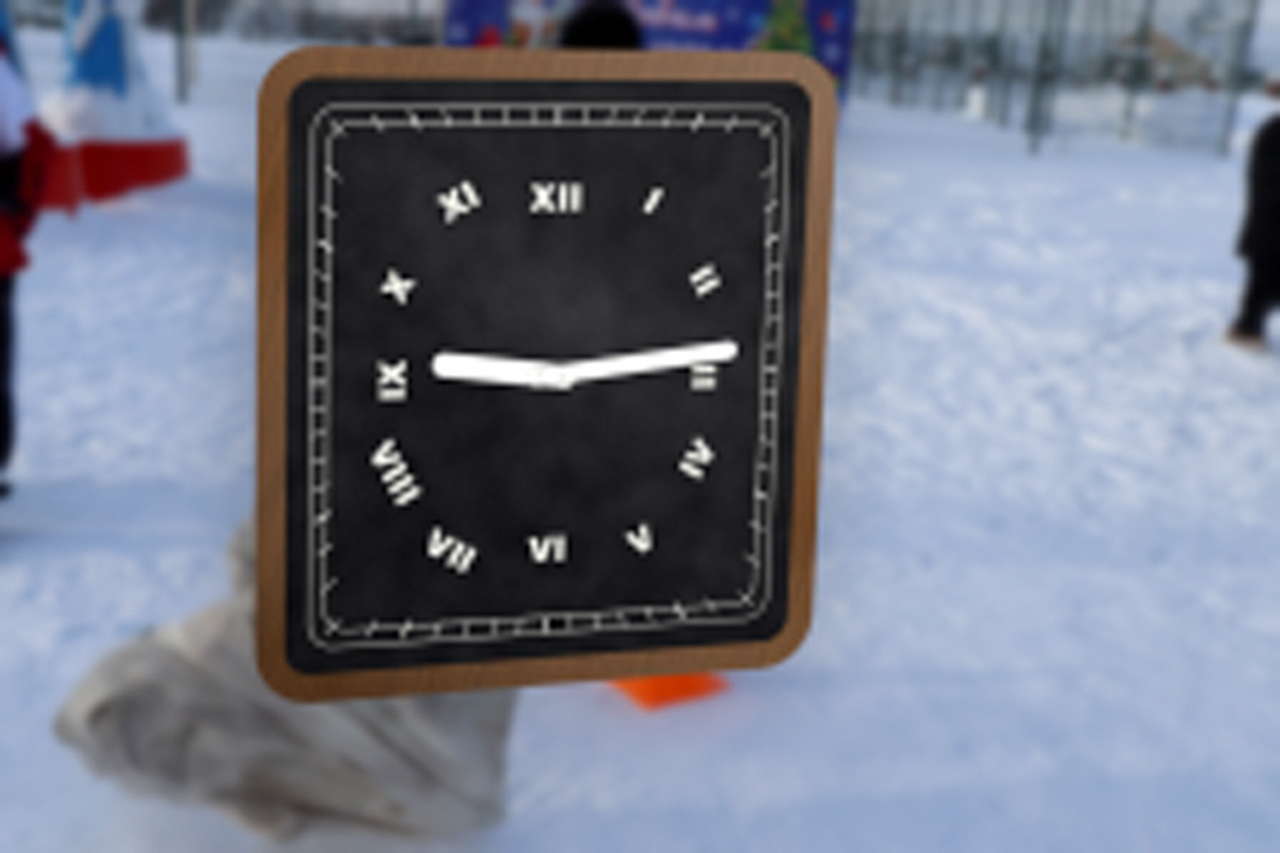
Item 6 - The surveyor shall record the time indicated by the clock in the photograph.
9:14
